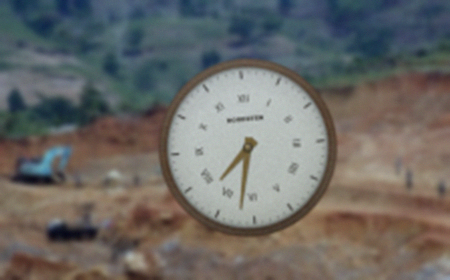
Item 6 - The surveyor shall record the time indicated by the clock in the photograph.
7:32
